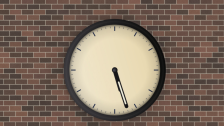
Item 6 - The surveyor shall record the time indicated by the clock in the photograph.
5:27
